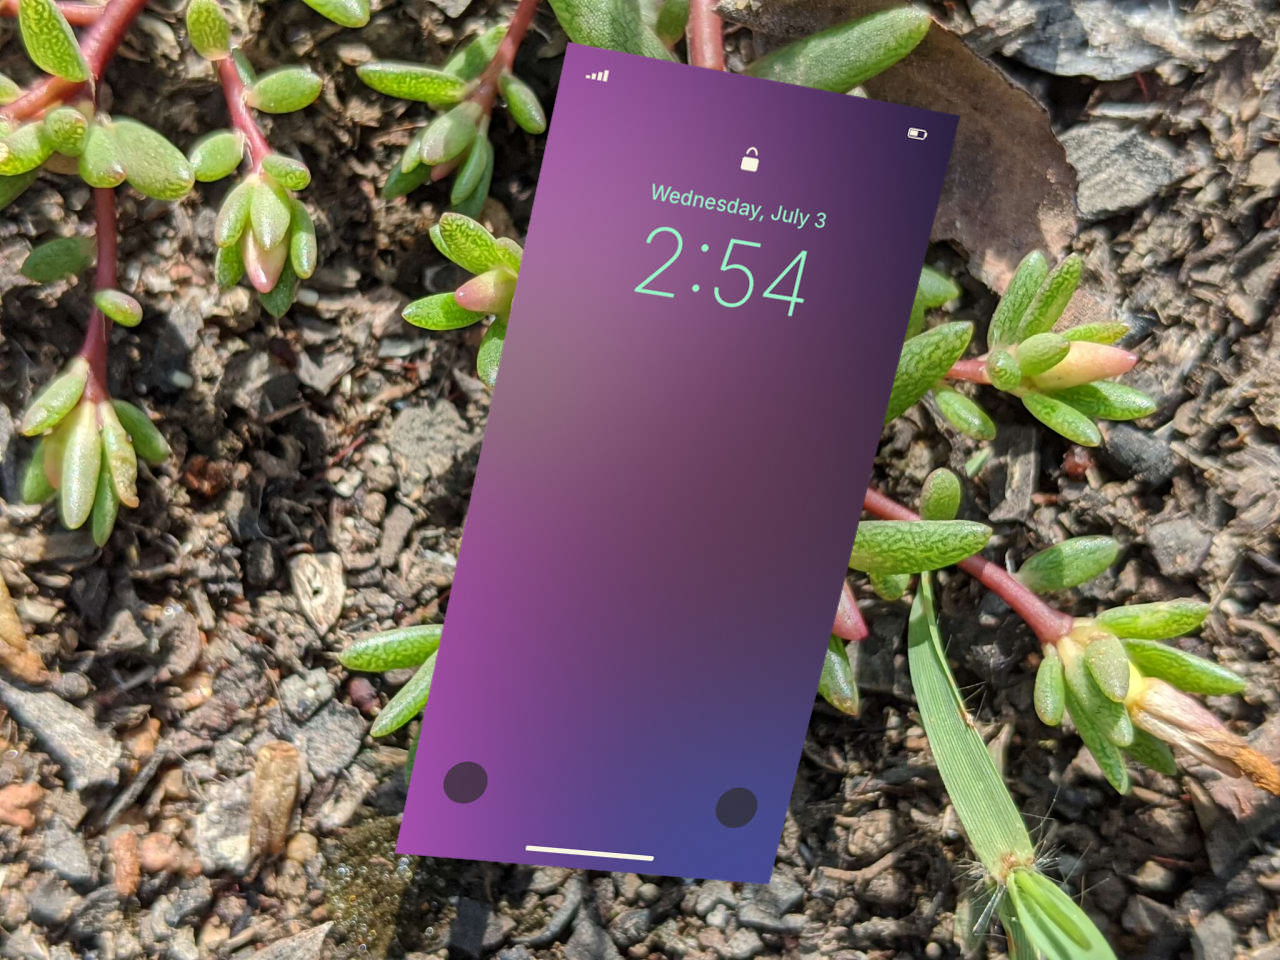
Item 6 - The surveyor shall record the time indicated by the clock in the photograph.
2:54
